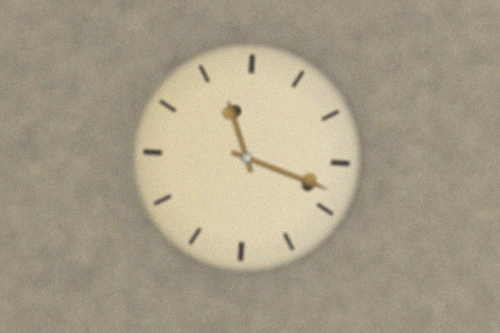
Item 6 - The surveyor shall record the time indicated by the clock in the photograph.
11:18
